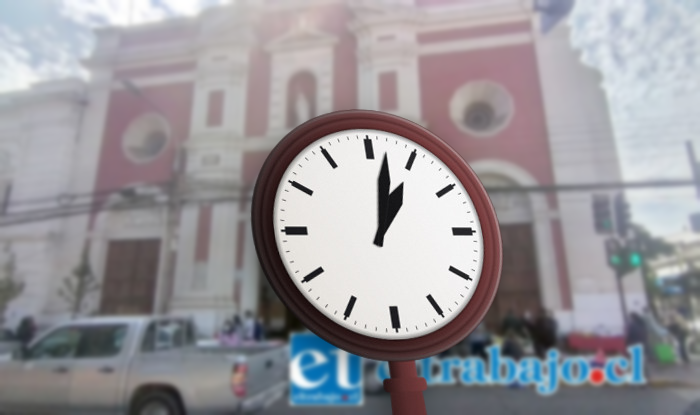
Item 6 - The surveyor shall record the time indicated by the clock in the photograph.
1:02
